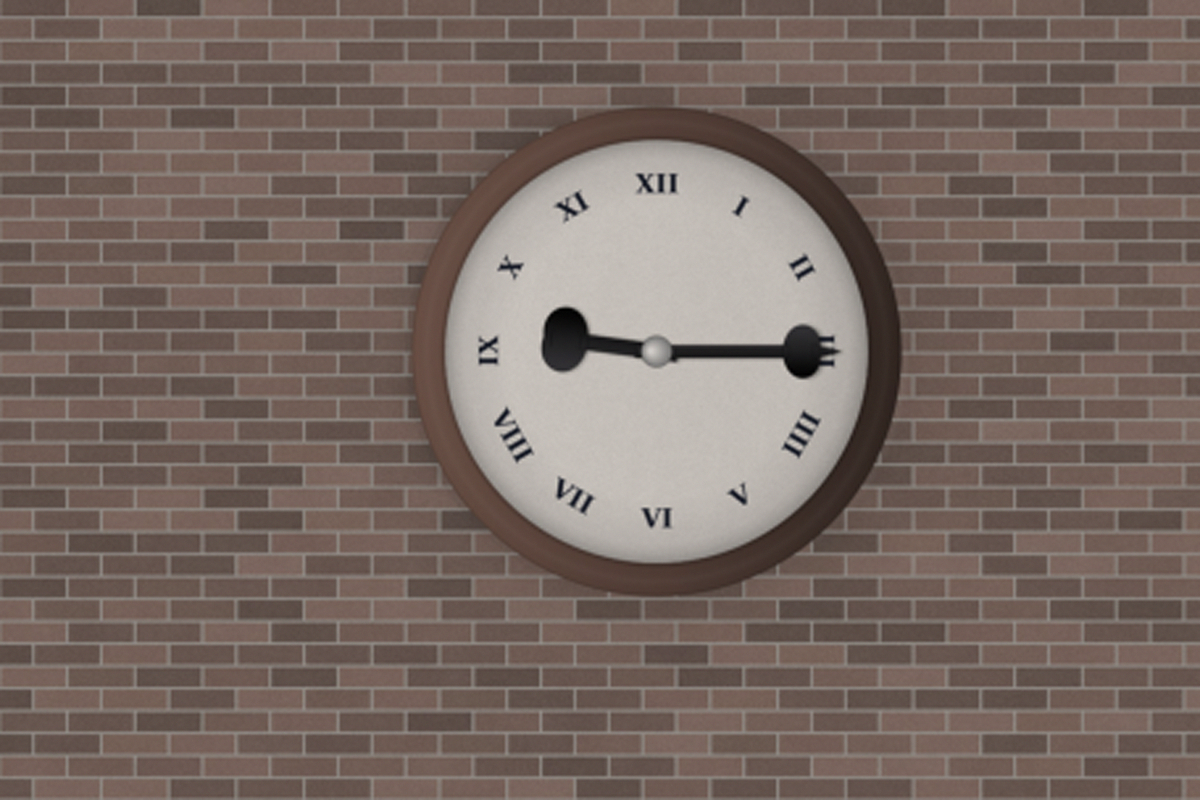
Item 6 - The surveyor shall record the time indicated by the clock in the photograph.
9:15
